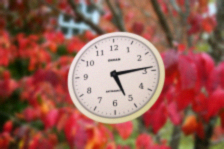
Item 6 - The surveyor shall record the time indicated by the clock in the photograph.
5:14
